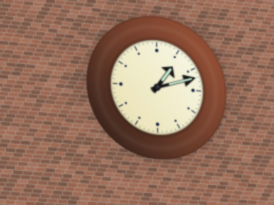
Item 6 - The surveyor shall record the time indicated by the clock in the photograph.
1:12
